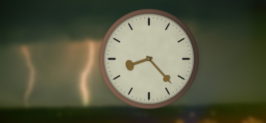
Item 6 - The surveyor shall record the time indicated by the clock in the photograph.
8:23
